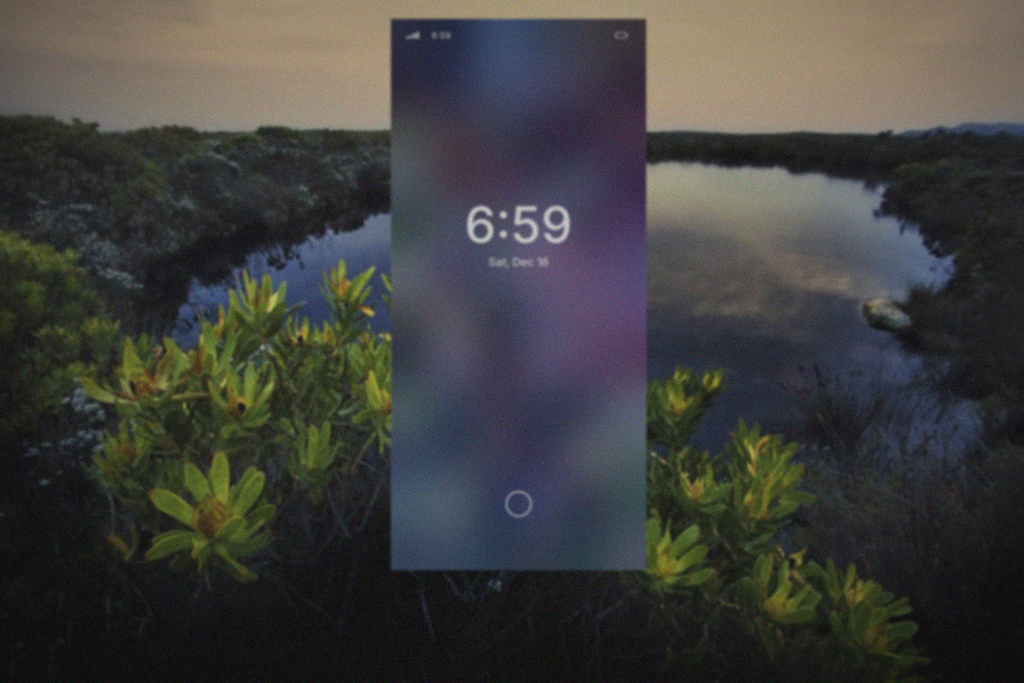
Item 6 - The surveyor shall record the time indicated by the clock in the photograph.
6:59
